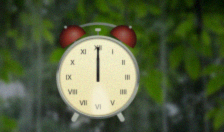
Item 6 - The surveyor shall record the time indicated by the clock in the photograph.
12:00
